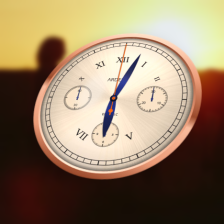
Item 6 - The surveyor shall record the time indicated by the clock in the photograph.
6:03
